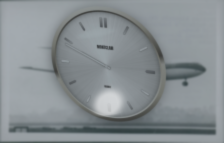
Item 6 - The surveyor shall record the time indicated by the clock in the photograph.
9:49
